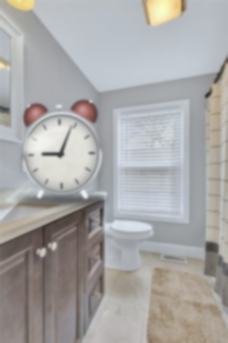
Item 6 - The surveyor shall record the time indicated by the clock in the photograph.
9:04
